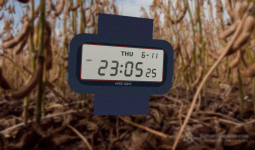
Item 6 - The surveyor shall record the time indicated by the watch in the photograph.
23:05:25
